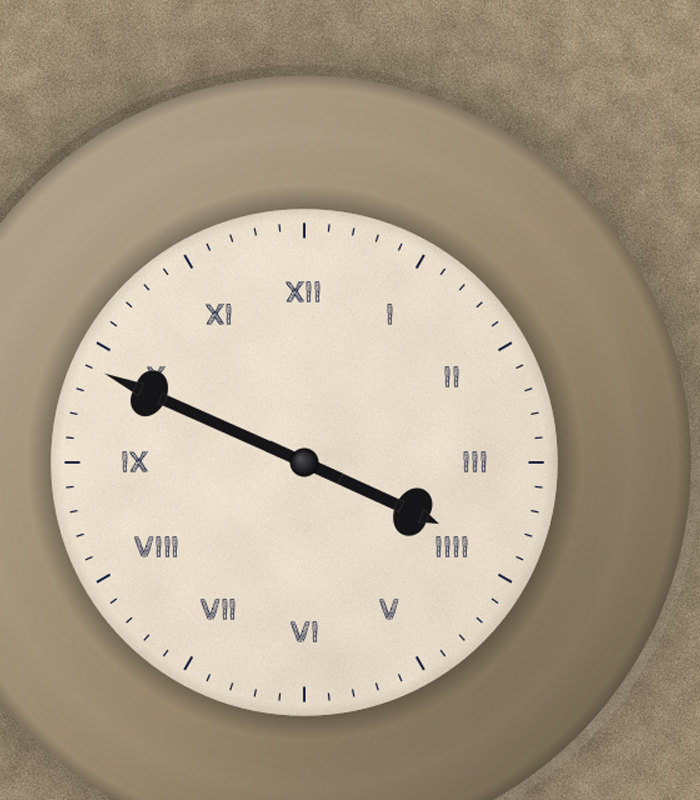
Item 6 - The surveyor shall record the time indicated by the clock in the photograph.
3:49
